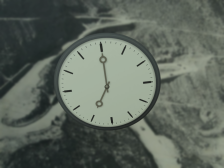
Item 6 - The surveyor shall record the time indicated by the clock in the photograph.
7:00
